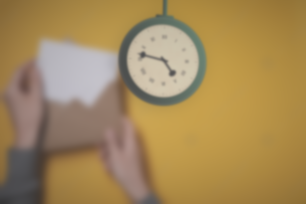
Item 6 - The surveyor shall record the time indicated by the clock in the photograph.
4:47
